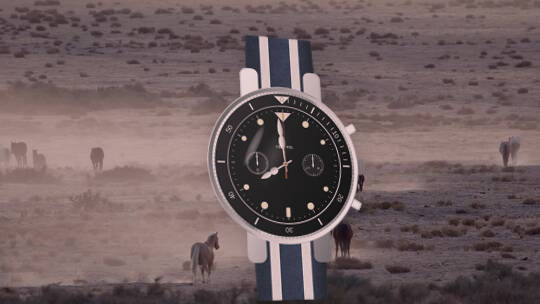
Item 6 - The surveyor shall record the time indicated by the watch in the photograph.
7:59
